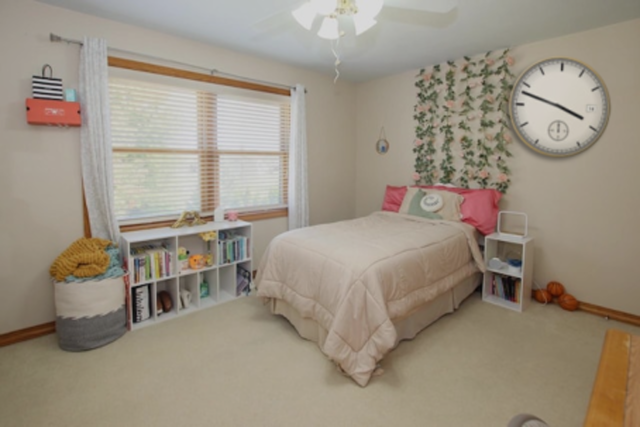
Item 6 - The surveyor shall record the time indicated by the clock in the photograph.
3:48
